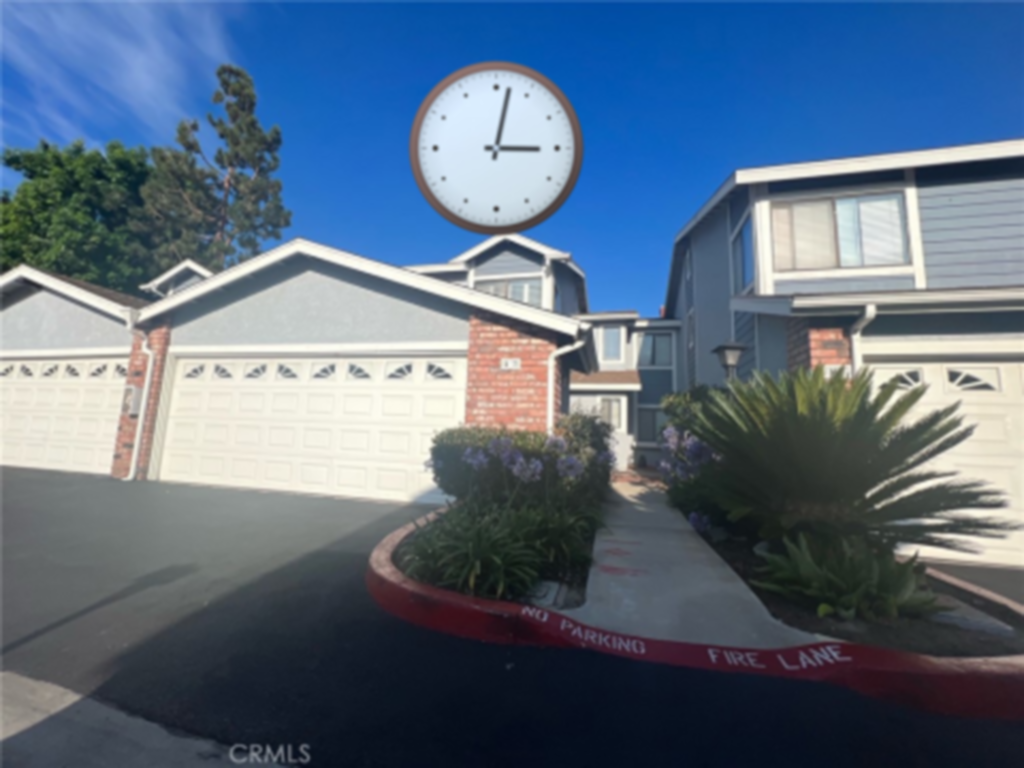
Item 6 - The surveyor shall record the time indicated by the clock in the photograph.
3:02
